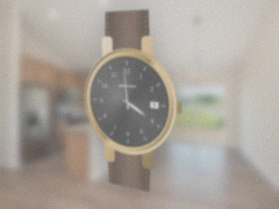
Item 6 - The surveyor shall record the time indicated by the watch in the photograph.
3:59
